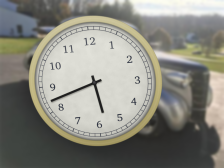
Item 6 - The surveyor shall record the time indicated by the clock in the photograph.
5:42
